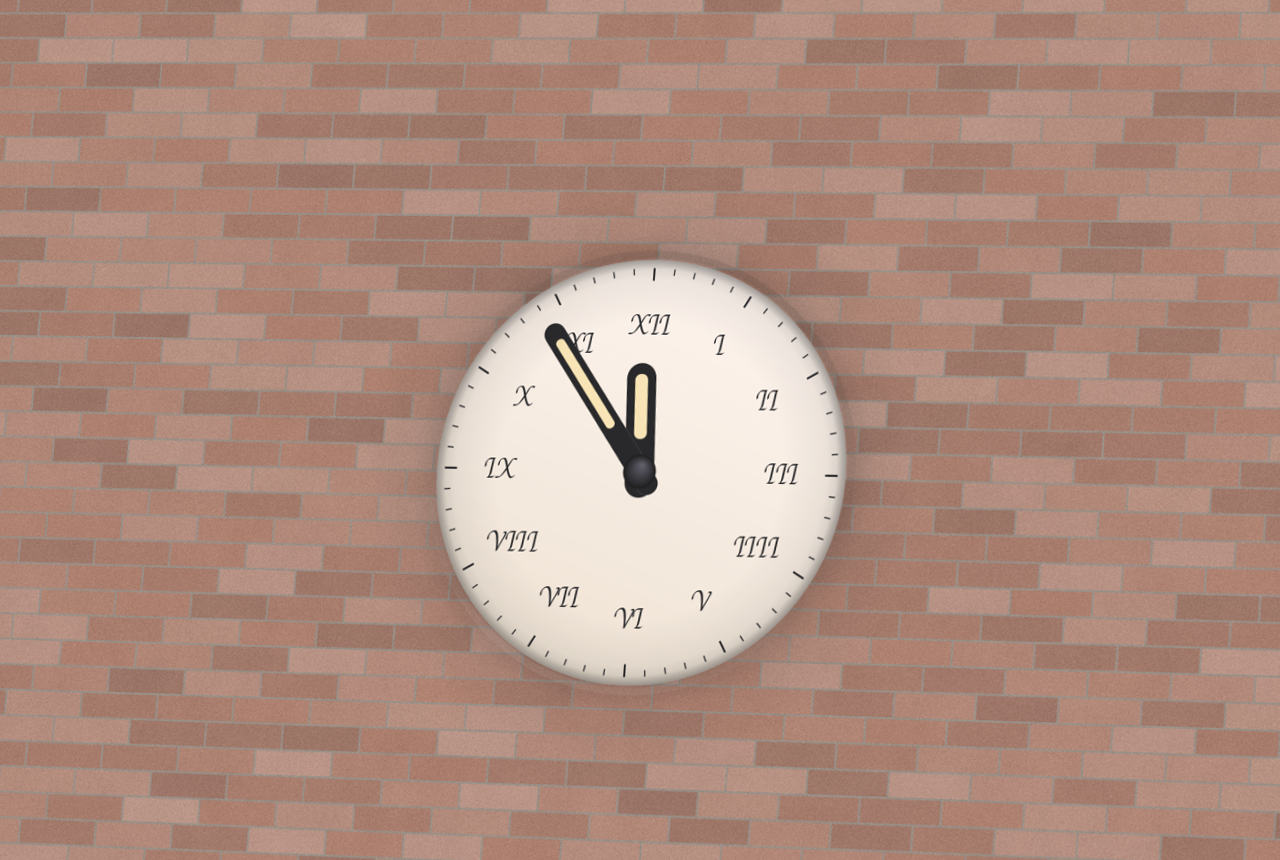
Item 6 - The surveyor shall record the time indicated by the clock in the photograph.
11:54
